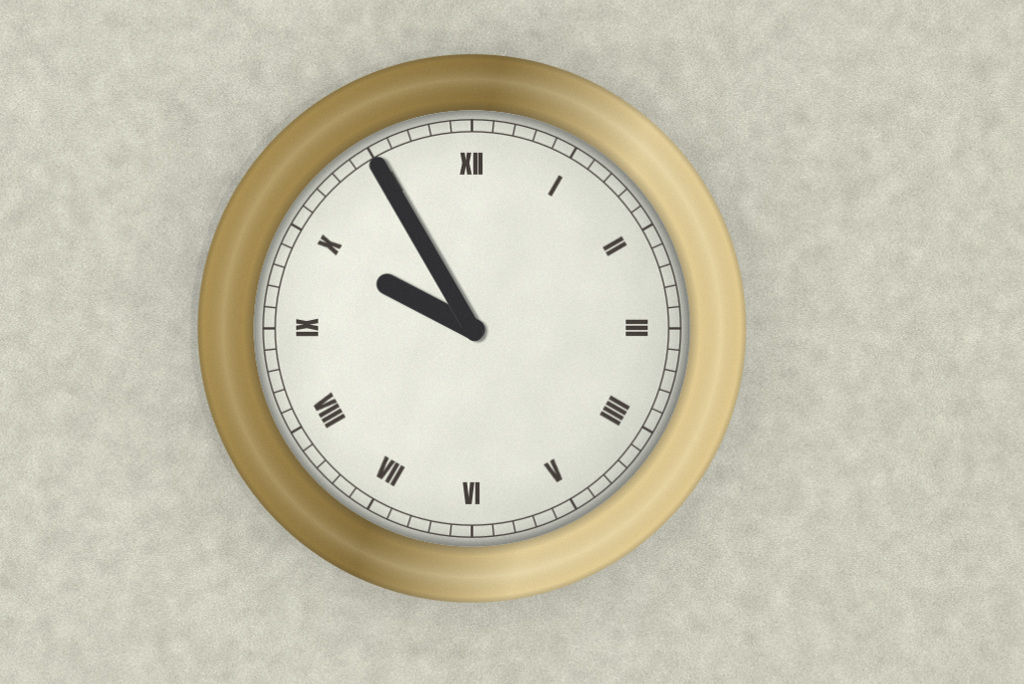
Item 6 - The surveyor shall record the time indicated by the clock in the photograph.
9:55
